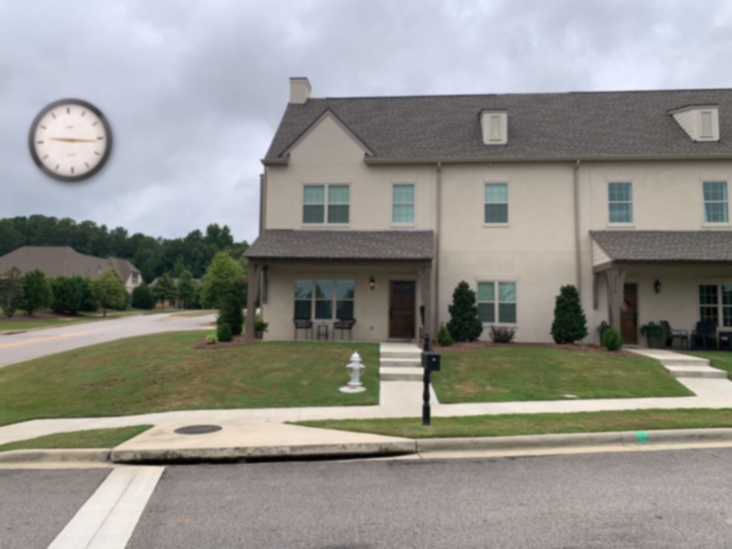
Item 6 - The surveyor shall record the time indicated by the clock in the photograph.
9:16
